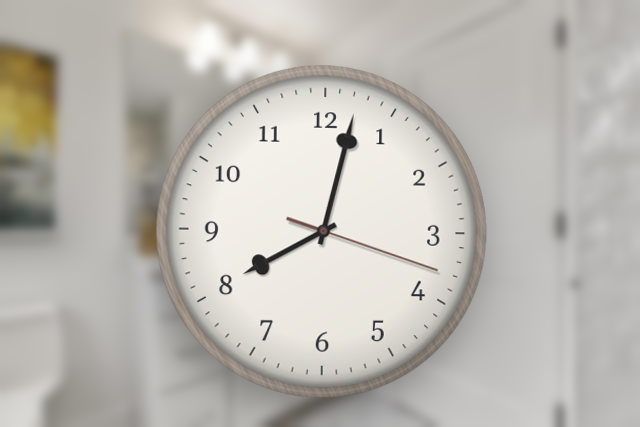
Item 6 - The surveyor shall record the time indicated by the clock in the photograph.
8:02:18
